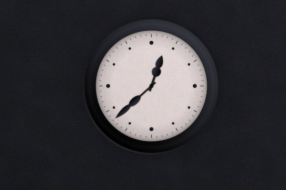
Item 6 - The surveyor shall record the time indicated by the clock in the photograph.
12:38
